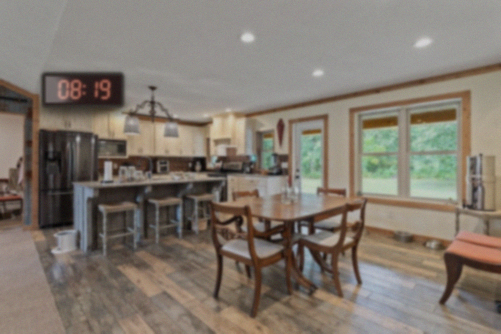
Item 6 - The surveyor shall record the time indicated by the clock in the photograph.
8:19
